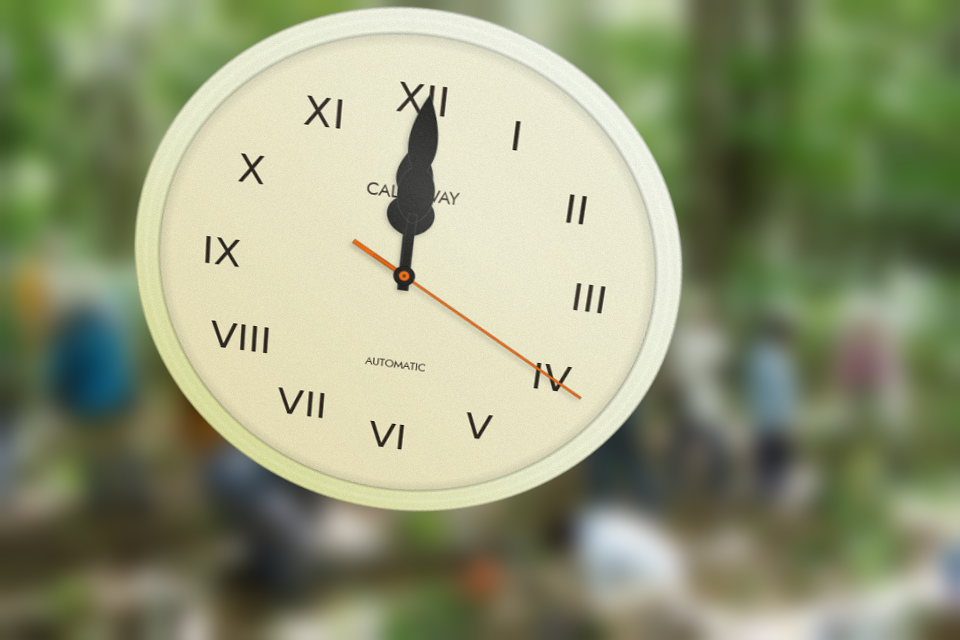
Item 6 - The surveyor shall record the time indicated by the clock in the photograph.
12:00:20
